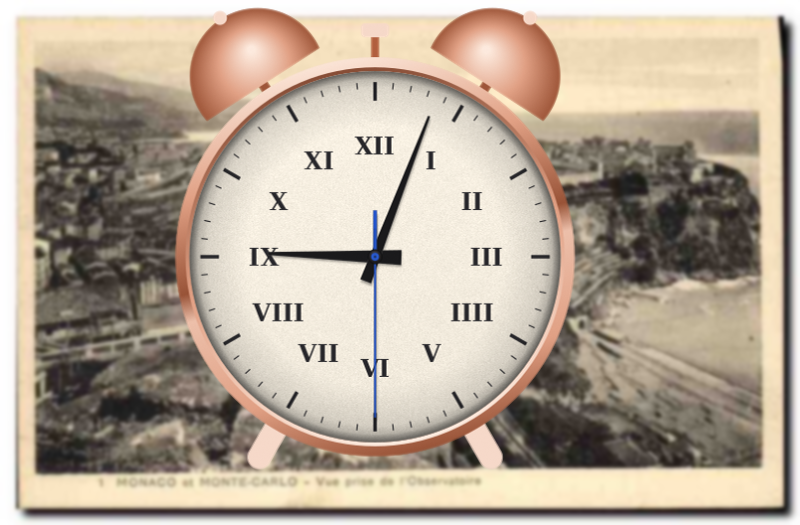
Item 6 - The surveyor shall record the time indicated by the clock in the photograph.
9:03:30
